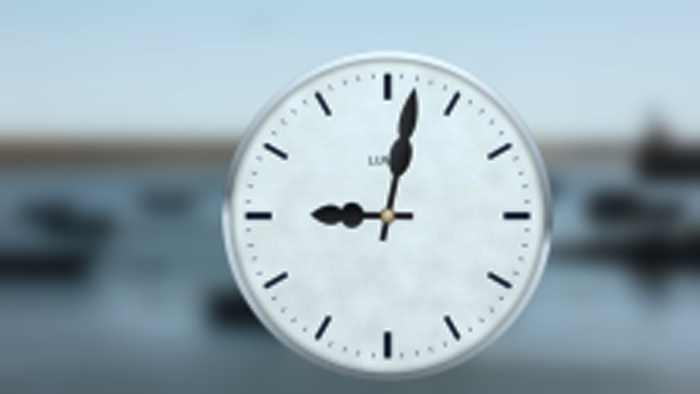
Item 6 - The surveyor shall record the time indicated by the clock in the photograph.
9:02
